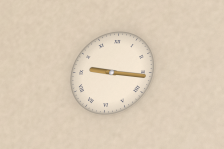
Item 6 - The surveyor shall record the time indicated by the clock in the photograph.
9:16
